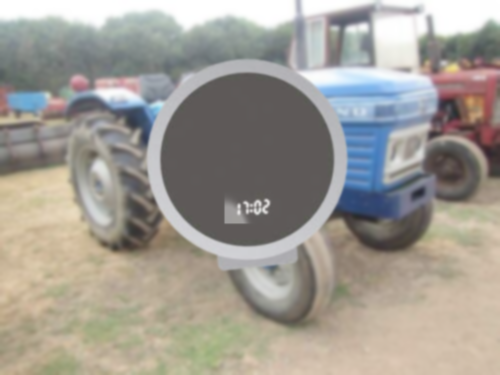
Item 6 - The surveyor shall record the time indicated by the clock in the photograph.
17:02
